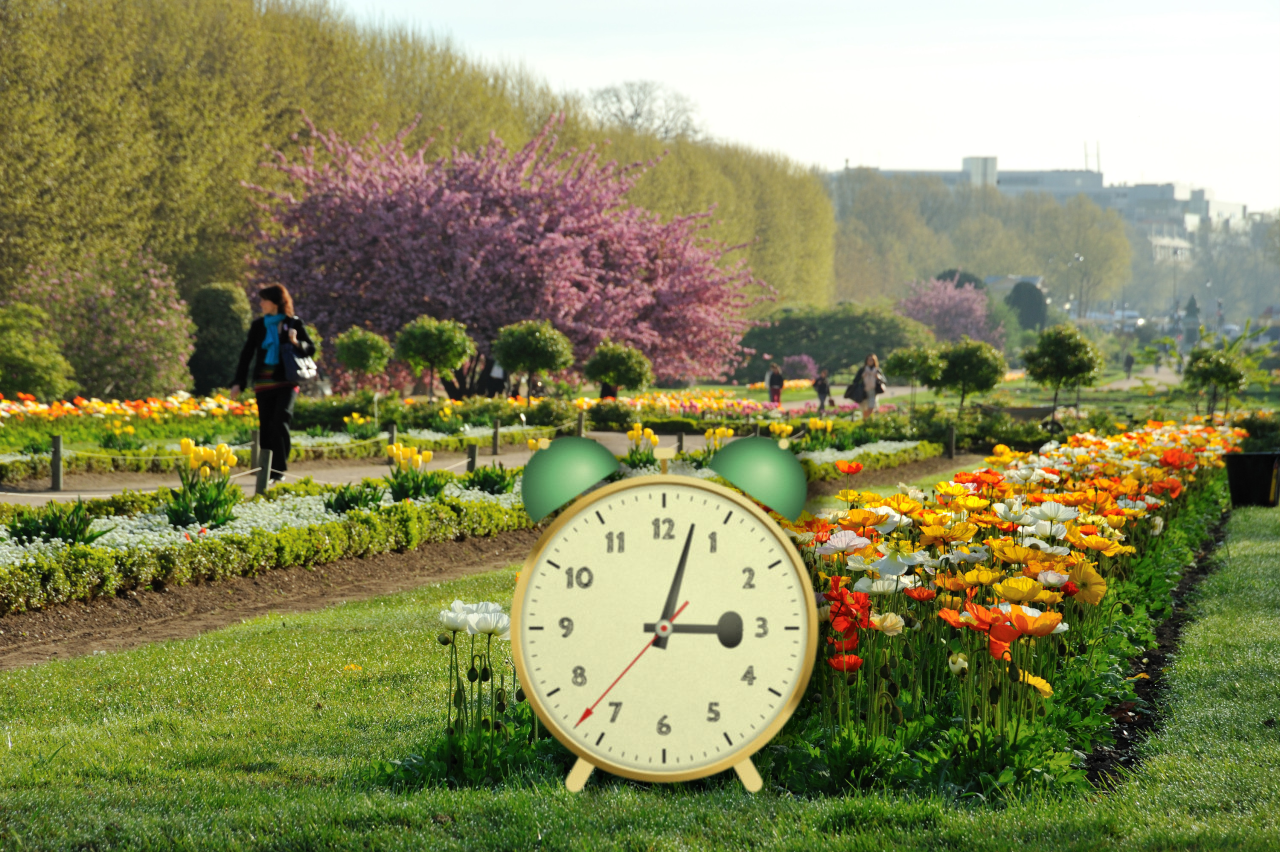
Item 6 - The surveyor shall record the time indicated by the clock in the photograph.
3:02:37
